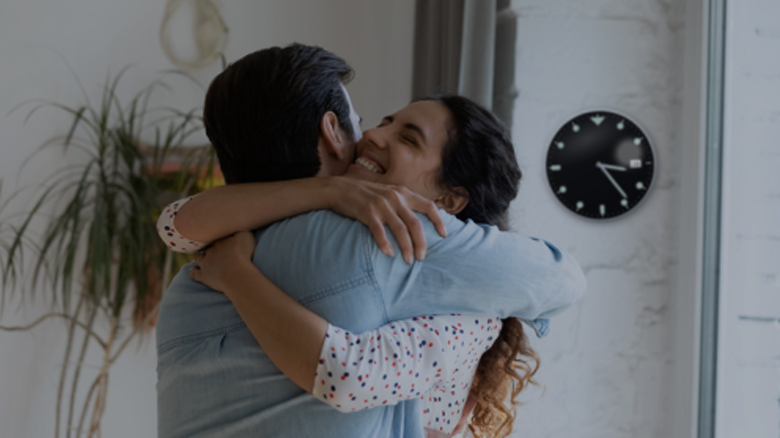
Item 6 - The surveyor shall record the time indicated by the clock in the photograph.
3:24
